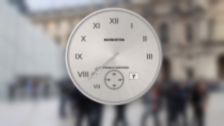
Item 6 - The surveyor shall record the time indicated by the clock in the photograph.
7:38
